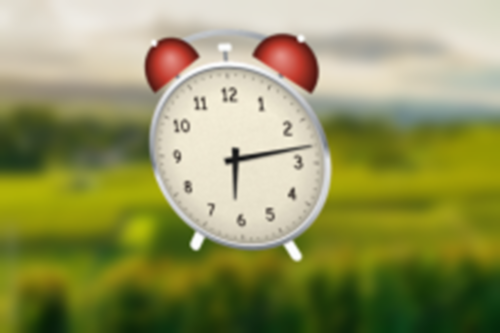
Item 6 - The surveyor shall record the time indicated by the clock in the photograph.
6:13
